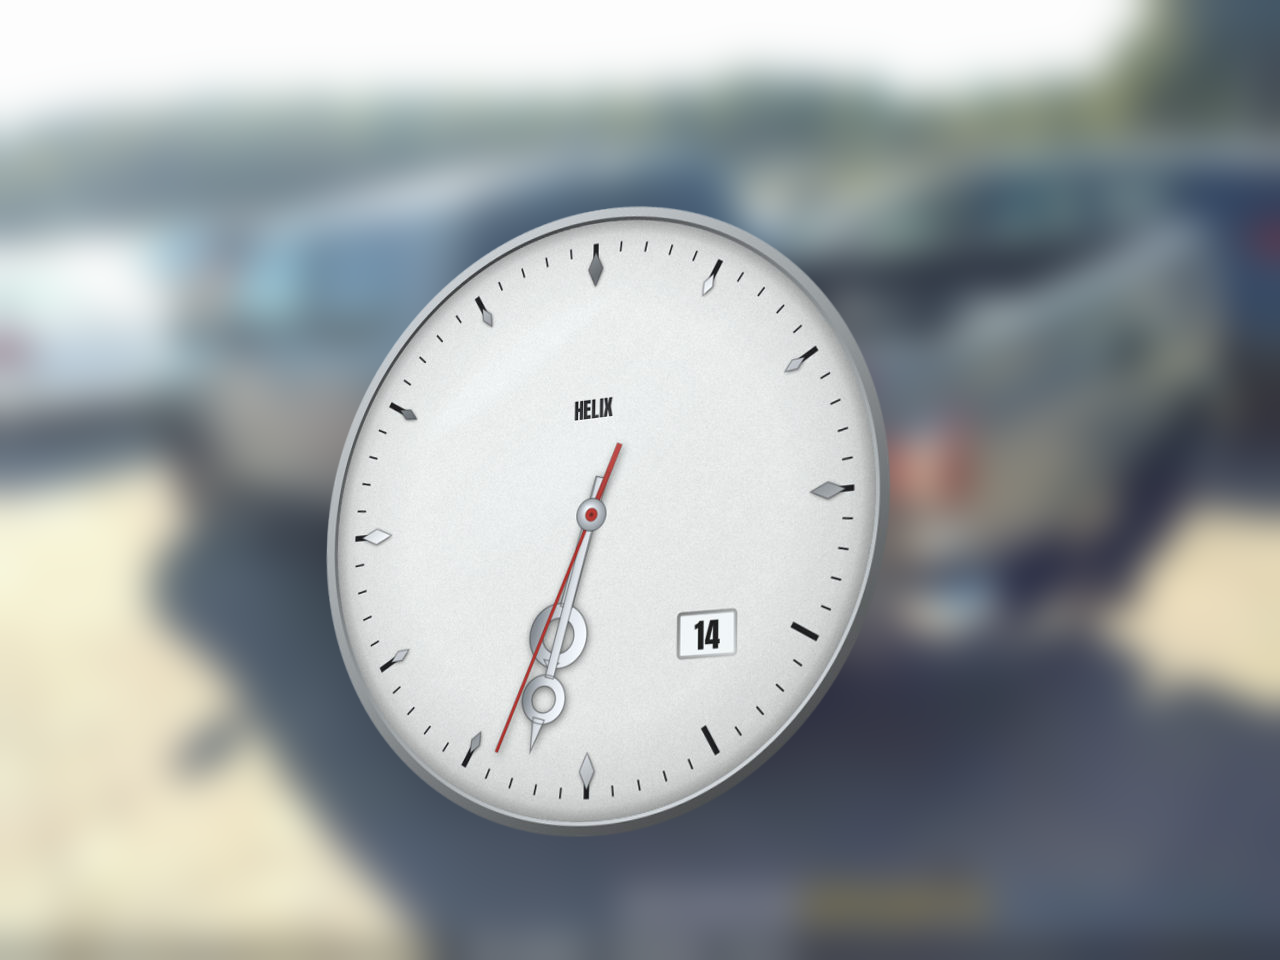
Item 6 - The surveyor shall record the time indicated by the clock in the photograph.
6:32:34
